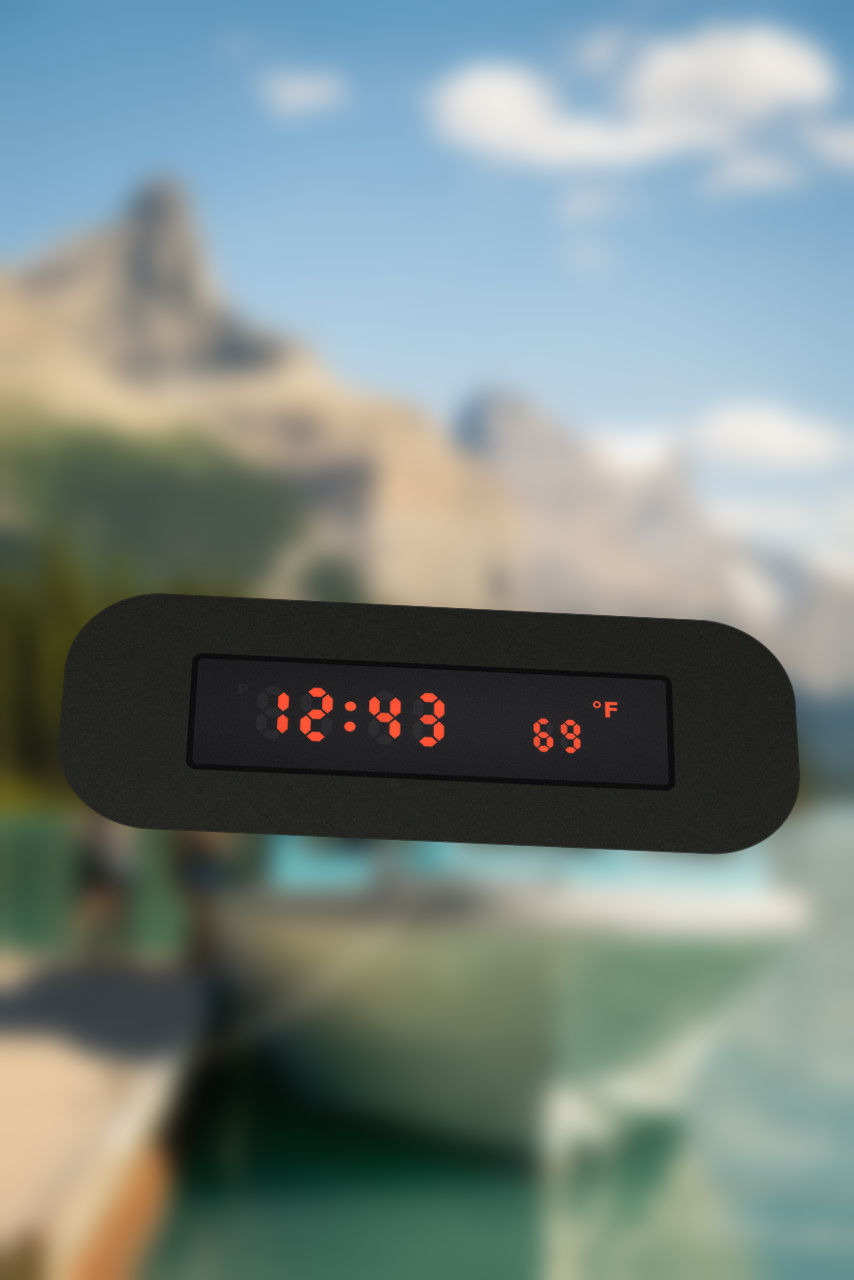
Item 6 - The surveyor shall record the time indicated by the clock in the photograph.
12:43
